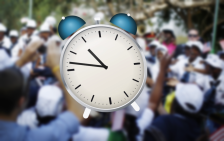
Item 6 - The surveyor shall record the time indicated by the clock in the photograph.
10:47
